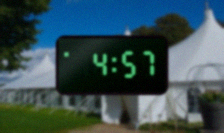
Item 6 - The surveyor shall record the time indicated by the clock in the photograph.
4:57
